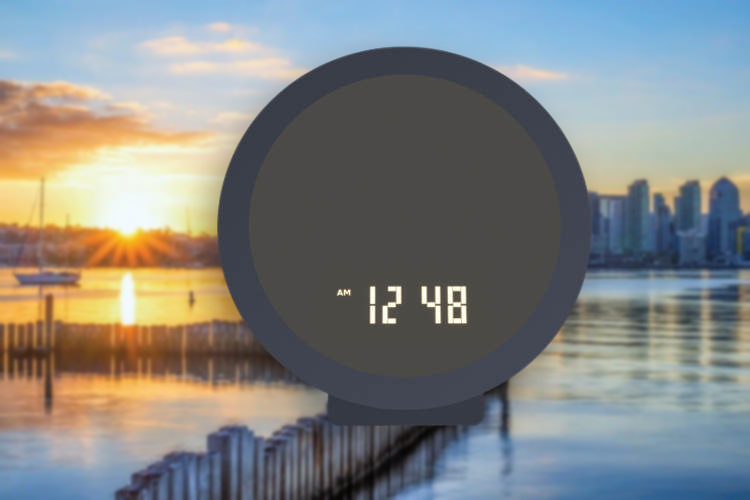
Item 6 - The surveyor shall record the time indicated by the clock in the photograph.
12:48
